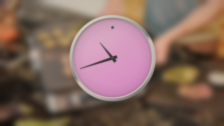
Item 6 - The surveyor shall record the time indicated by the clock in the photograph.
10:42
